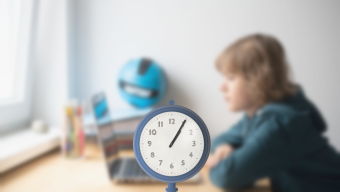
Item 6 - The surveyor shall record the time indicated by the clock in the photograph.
1:05
